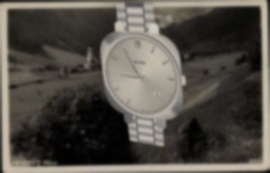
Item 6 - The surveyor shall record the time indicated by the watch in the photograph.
8:55
